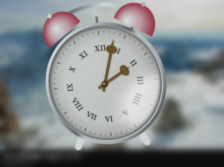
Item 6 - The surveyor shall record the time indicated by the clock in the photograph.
2:03
